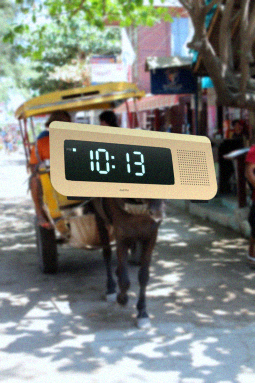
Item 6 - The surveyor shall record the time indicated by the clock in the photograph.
10:13
